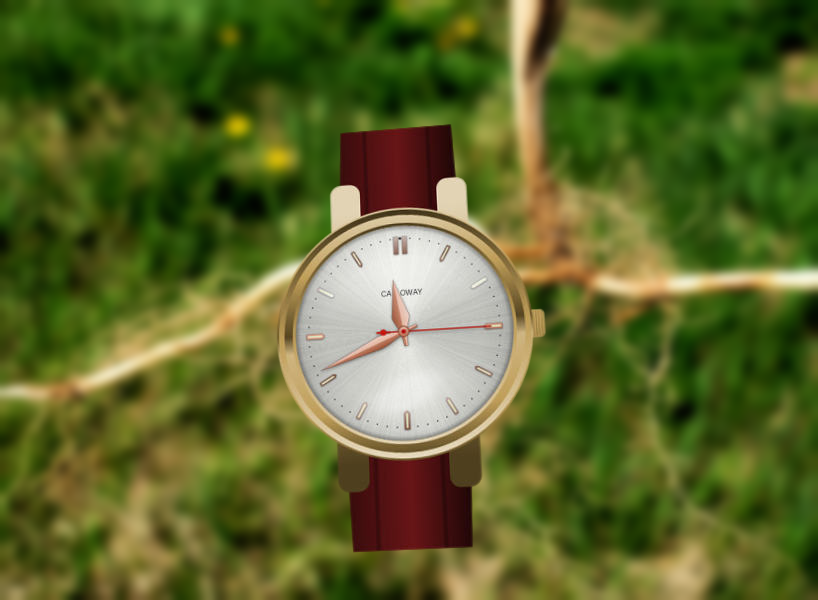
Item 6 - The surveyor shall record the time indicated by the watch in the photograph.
11:41:15
